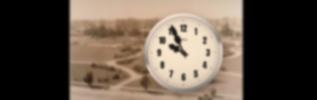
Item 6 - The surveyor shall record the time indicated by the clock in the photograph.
9:56
